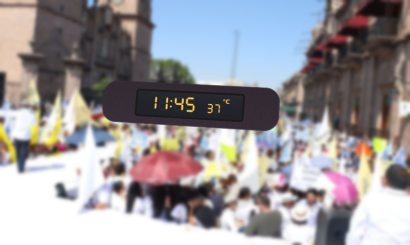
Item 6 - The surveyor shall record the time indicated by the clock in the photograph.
11:45
